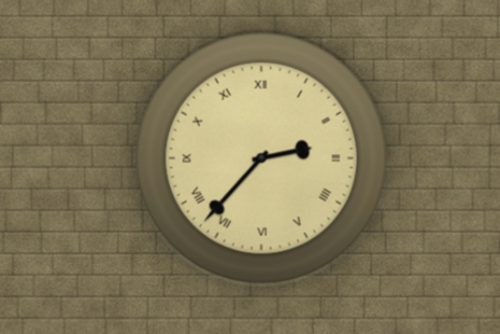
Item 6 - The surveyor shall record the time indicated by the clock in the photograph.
2:37
